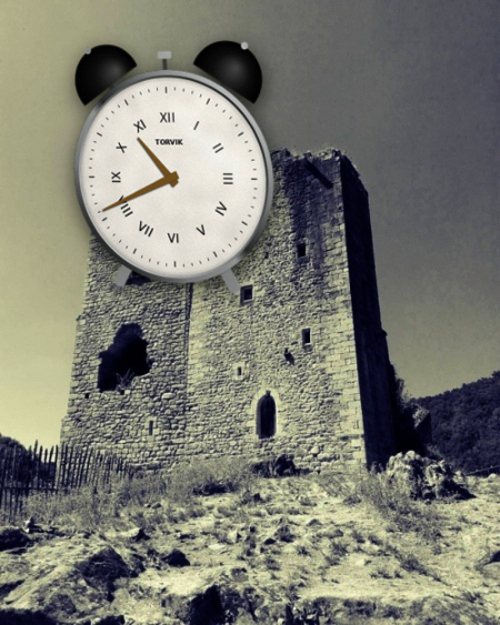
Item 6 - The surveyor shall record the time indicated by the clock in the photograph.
10:41
